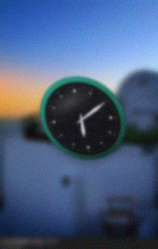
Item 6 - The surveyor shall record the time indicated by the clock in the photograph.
6:10
